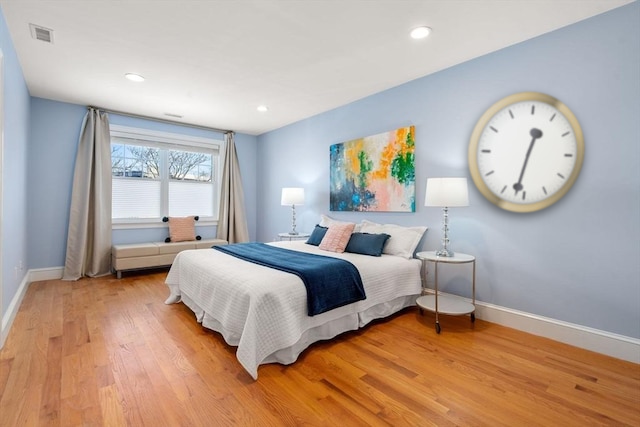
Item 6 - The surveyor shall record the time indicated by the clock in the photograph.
12:32
